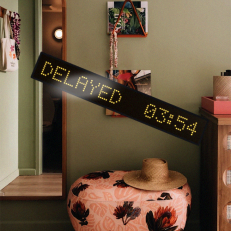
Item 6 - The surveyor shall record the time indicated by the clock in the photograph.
3:54
